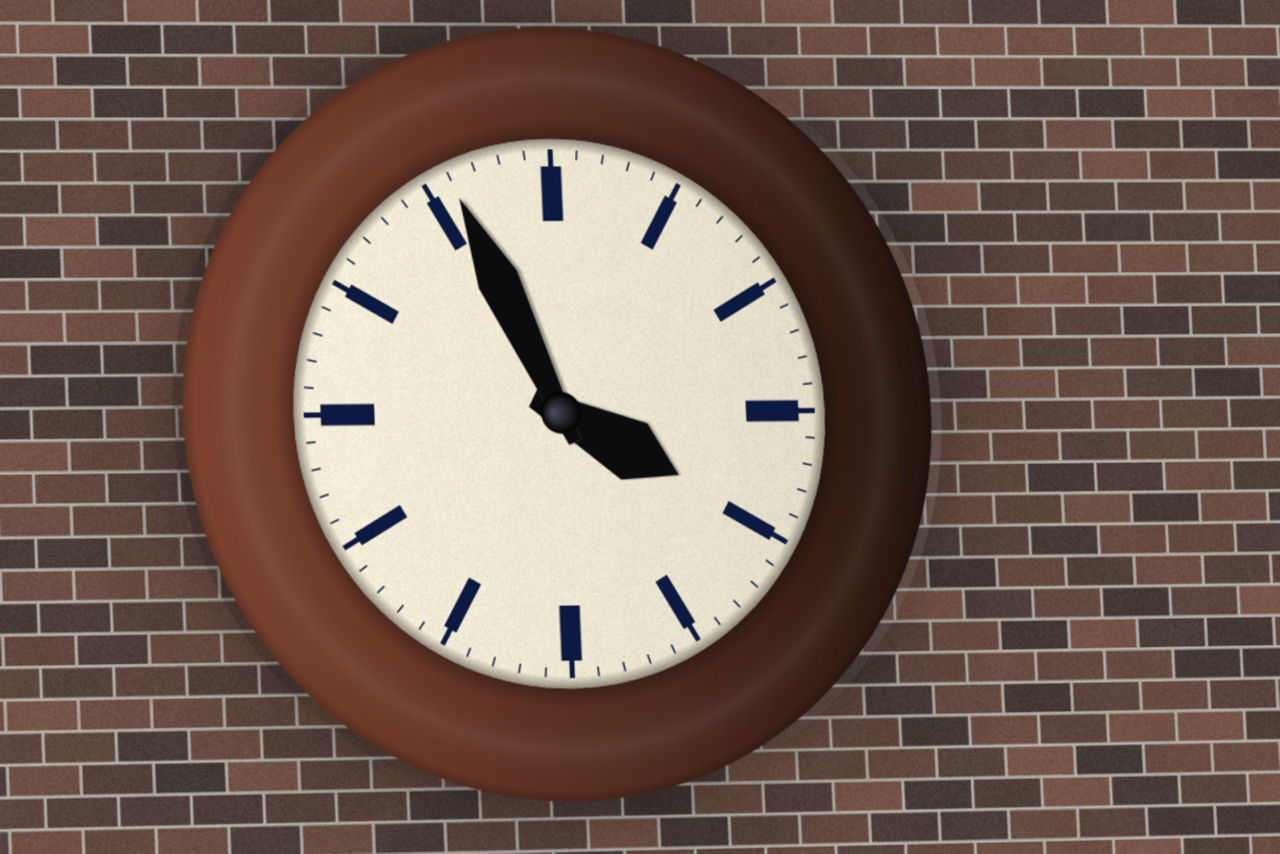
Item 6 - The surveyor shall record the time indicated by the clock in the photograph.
3:56
